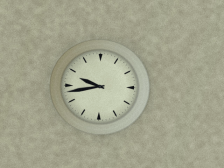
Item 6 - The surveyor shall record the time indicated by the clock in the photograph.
9:43
